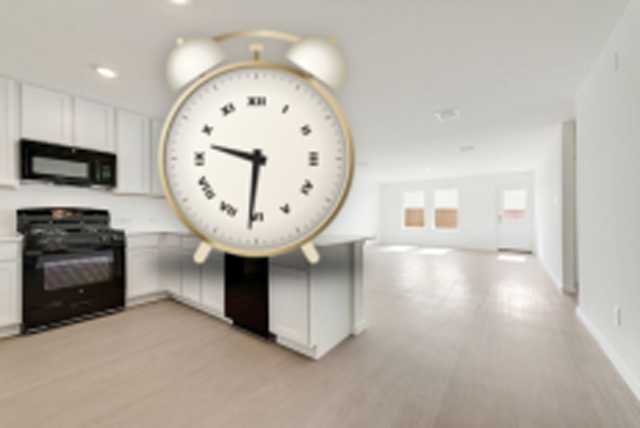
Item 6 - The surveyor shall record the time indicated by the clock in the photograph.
9:31
